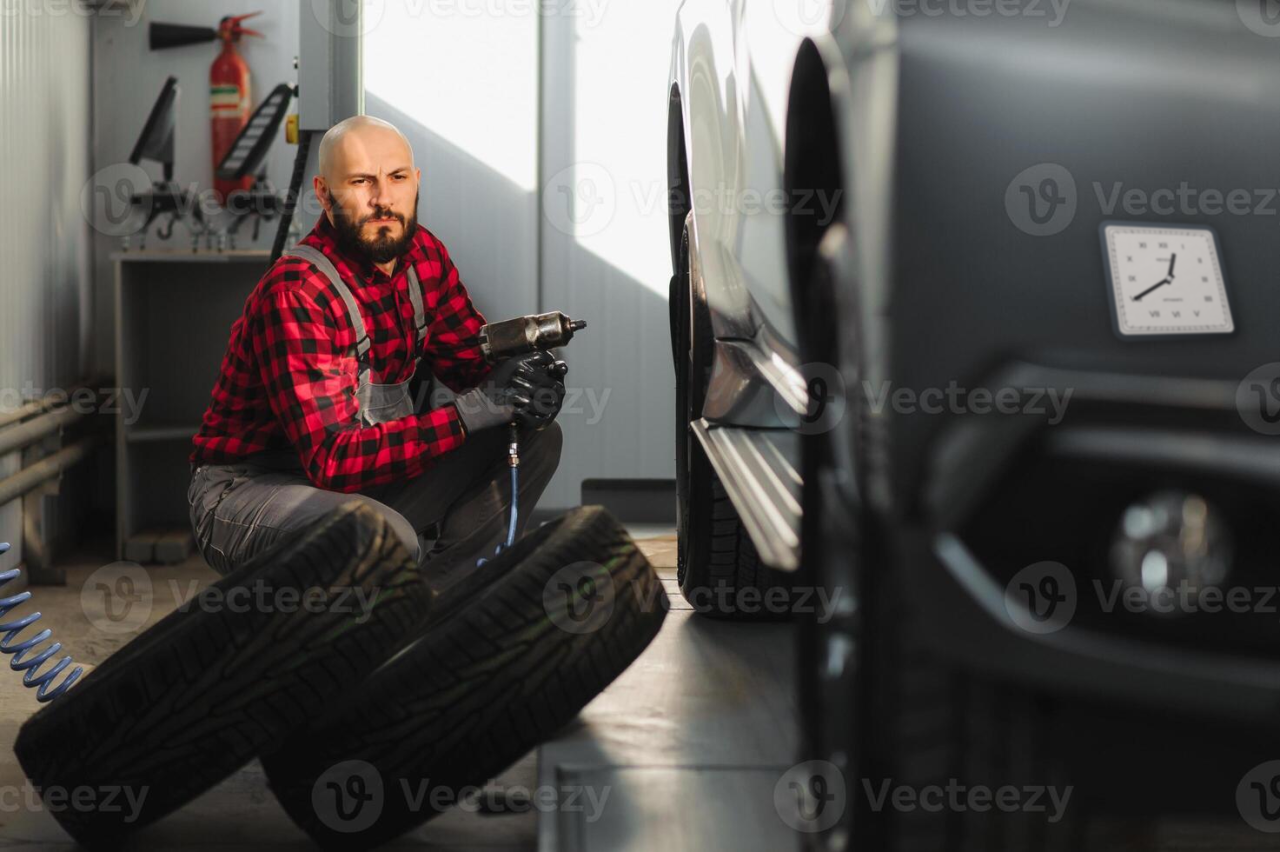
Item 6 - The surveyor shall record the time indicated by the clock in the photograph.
12:40
